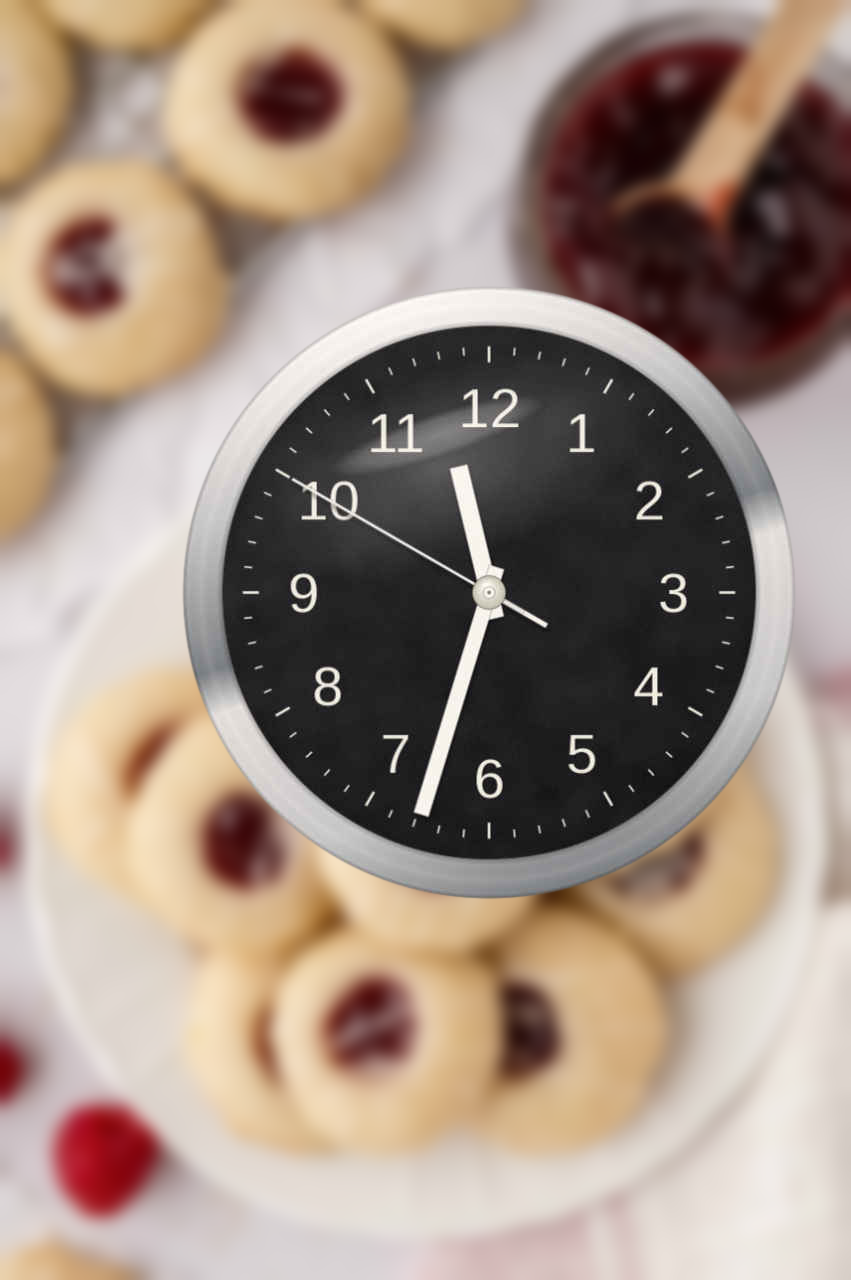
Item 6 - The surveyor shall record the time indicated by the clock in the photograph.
11:32:50
